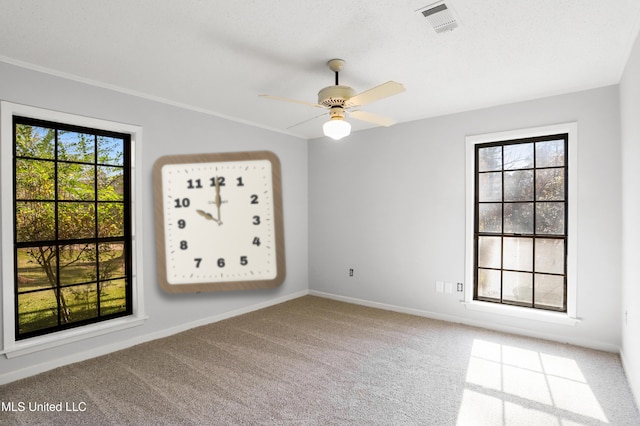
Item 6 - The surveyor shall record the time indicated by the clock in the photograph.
10:00
